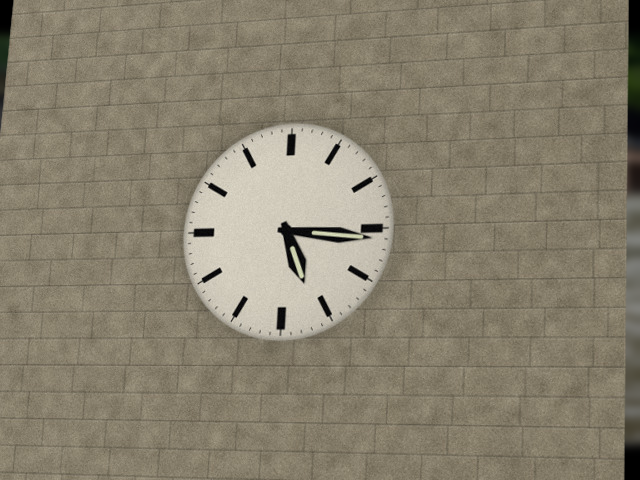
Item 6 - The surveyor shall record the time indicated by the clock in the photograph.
5:16
